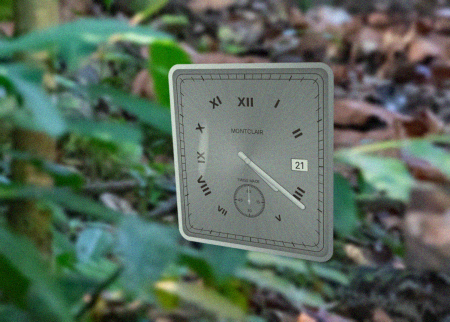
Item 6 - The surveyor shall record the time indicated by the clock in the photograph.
4:21
